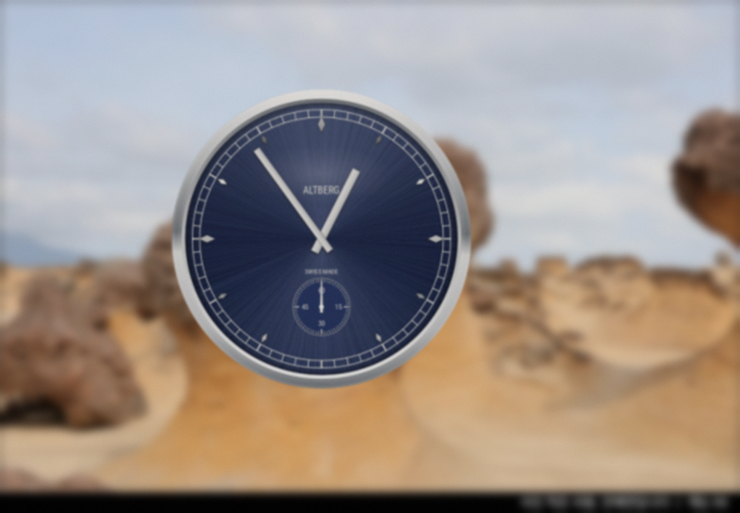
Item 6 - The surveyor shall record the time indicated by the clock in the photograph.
12:54
